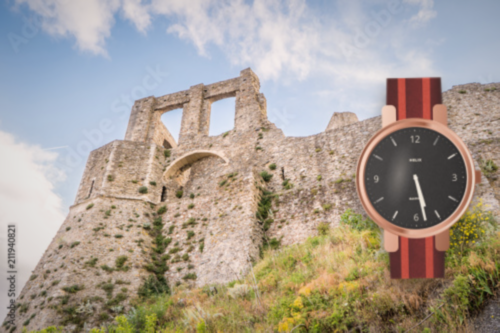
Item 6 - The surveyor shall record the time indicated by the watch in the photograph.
5:28
